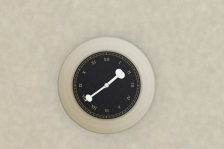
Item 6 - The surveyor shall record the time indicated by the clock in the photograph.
1:39
